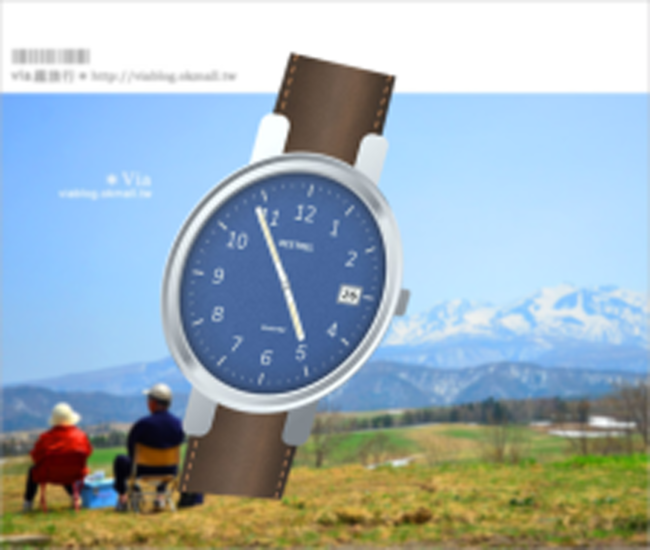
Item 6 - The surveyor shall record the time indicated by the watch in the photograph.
4:54
